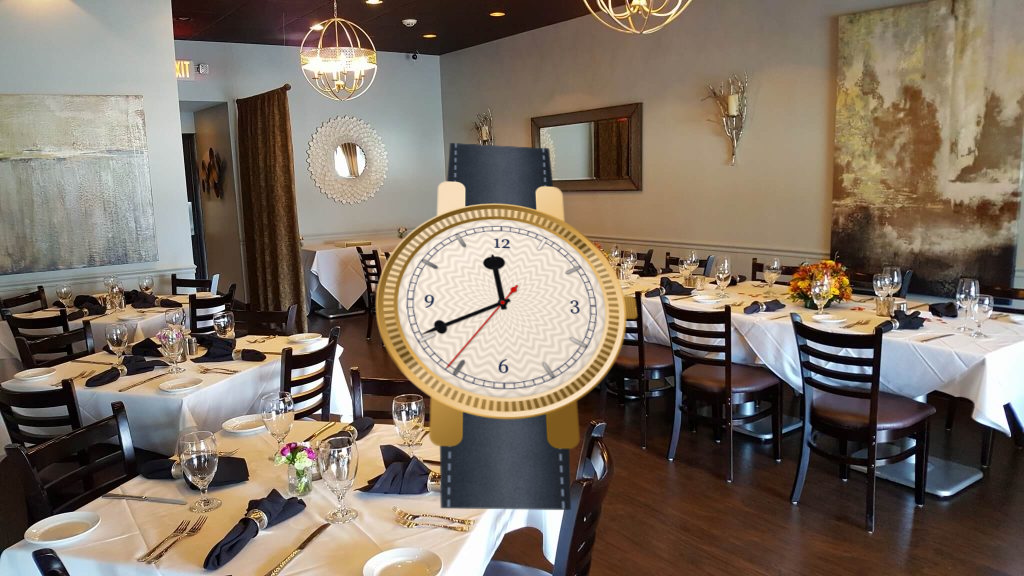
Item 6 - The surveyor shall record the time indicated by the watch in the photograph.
11:40:36
